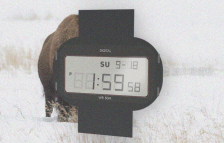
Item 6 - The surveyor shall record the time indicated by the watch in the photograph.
1:59:58
